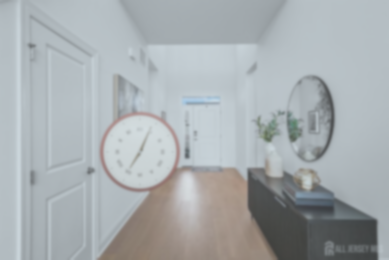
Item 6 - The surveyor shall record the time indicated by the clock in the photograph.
7:04
